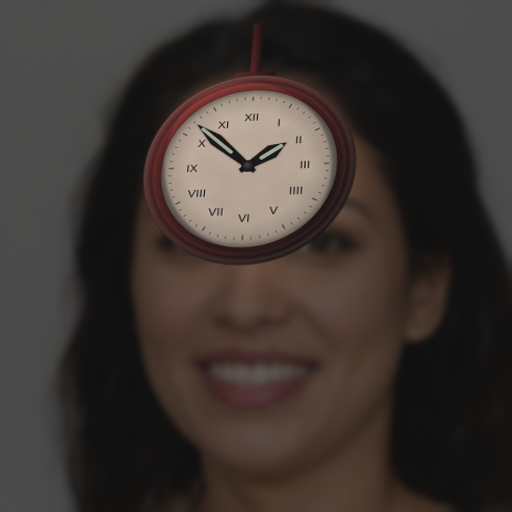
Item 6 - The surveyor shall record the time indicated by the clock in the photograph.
1:52
